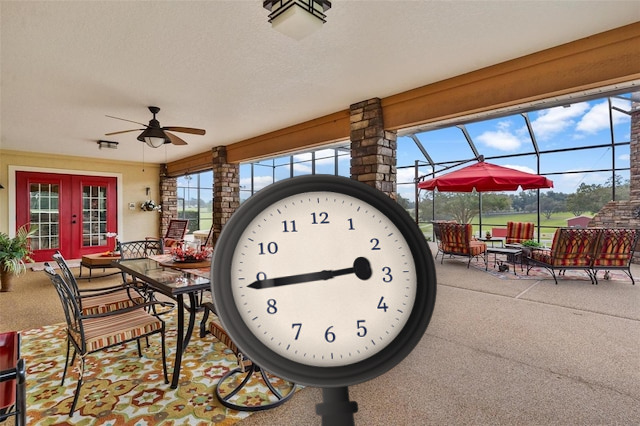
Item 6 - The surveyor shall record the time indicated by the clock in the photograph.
2:44
